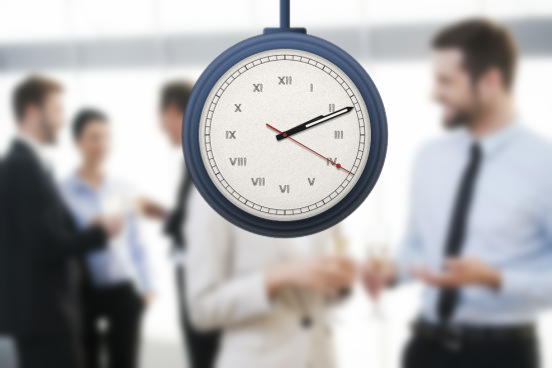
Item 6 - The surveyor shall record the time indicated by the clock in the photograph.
2:11:20
